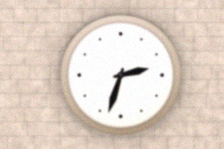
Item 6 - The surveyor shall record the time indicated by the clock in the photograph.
2:33
